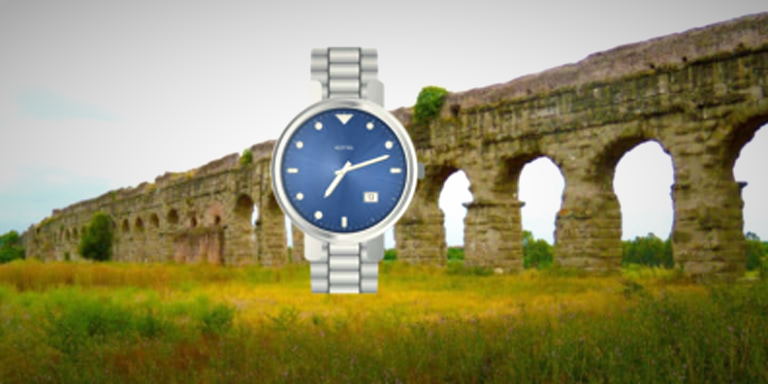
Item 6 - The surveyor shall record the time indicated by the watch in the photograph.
7:12
